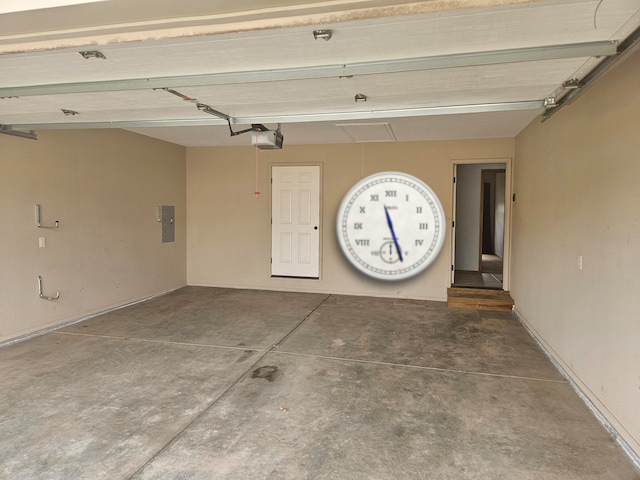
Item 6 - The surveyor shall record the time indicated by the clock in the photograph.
11:27
